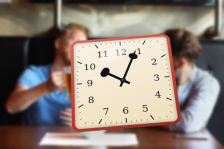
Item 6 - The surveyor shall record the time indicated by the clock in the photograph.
10:04
